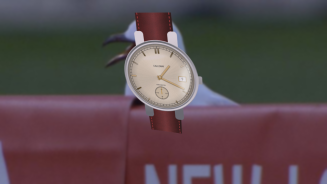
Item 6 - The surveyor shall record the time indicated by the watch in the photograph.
1:19
